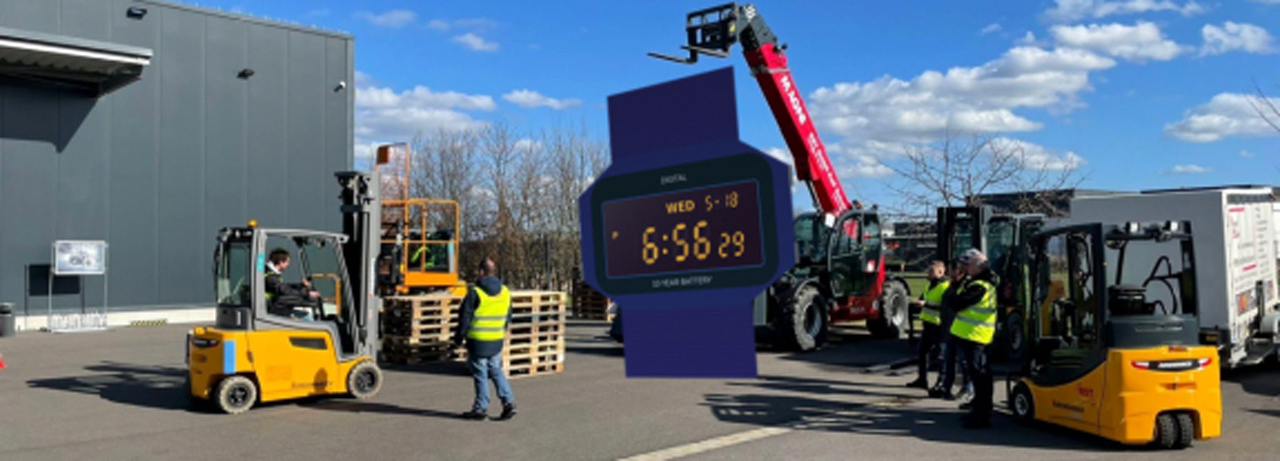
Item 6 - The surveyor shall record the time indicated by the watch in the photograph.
6:56:29
